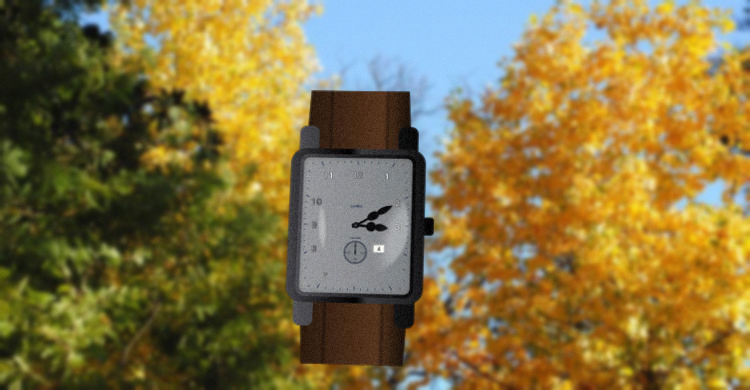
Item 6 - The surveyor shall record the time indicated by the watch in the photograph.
3:10
